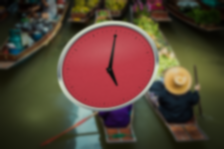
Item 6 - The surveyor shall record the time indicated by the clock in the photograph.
5:00
